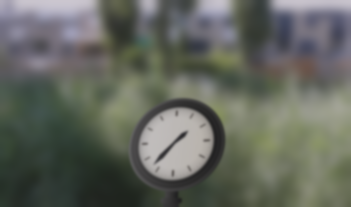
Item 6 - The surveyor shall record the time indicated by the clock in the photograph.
1:37
